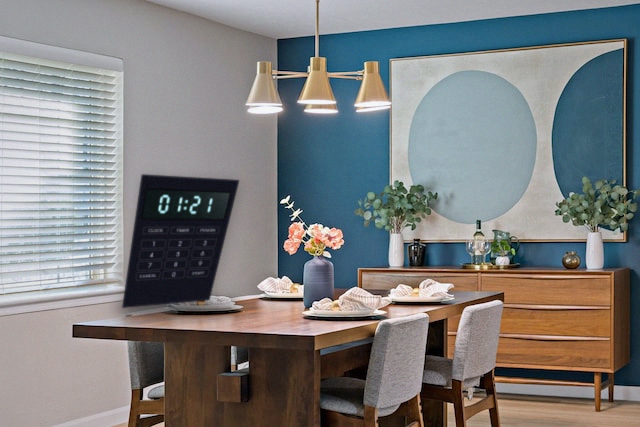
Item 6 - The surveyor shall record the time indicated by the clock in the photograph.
1:21
